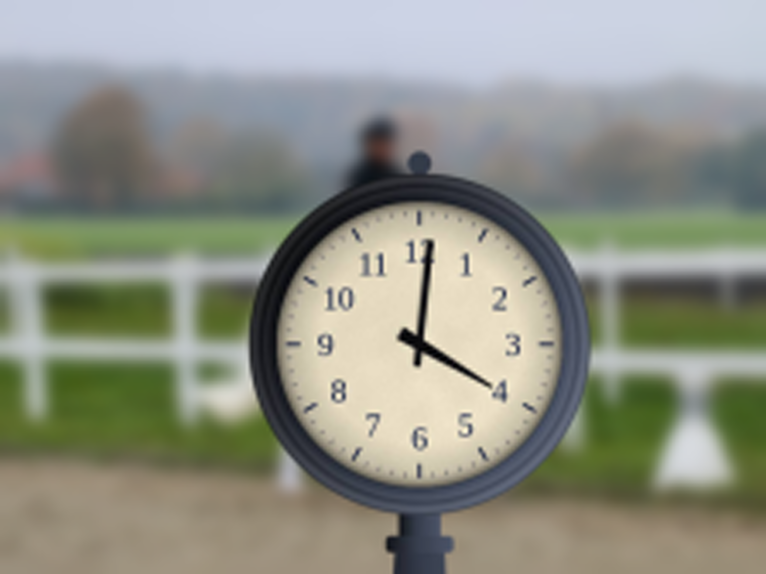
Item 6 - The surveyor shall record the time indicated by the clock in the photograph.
4:01
